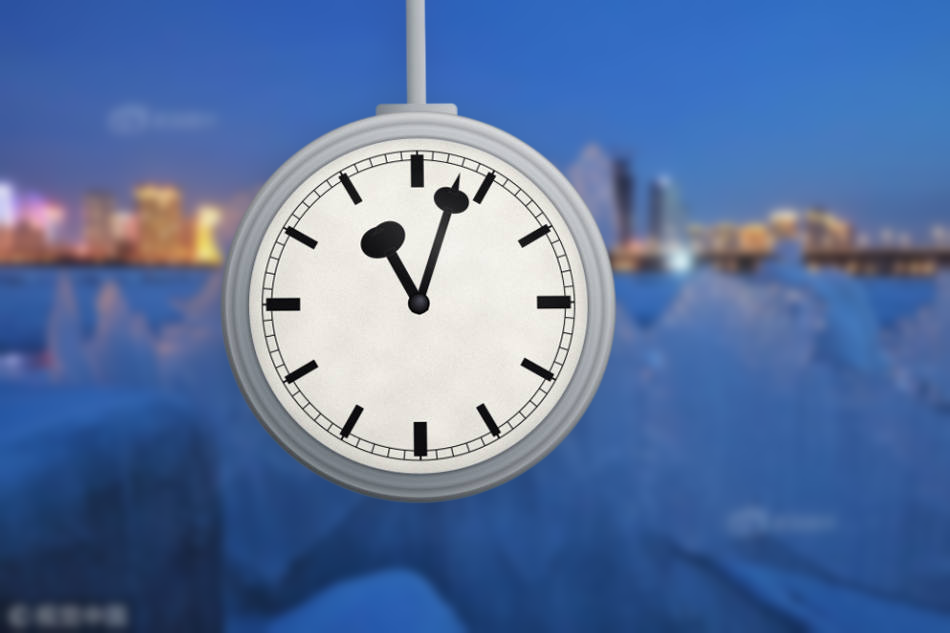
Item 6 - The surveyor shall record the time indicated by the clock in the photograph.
11:03
